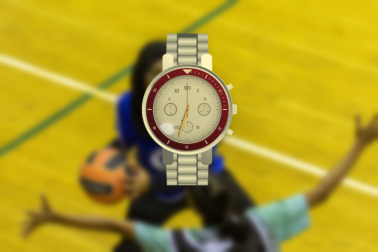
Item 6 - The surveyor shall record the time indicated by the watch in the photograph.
6:33
